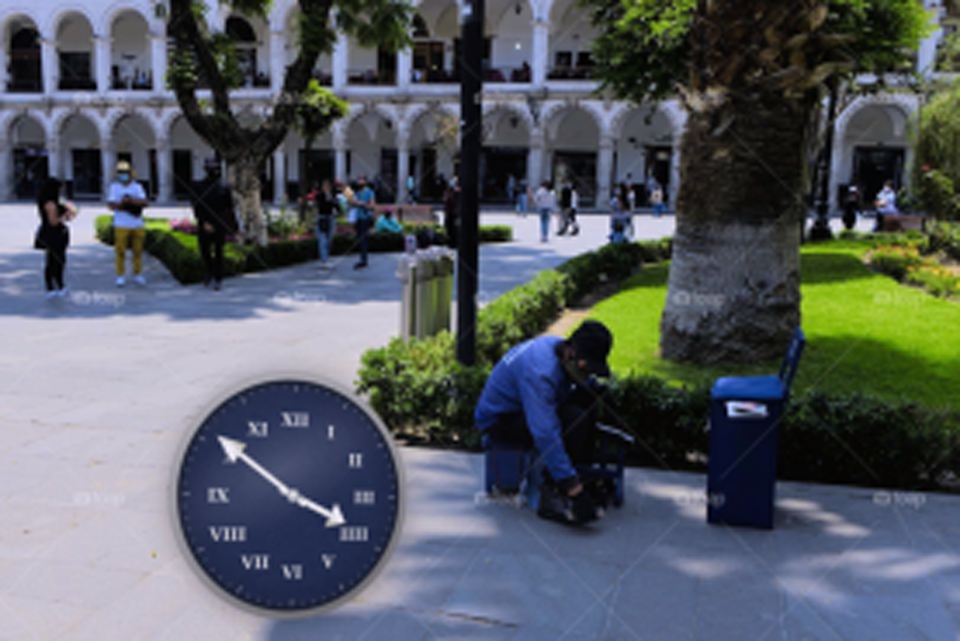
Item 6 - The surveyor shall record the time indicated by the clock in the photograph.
3:51
